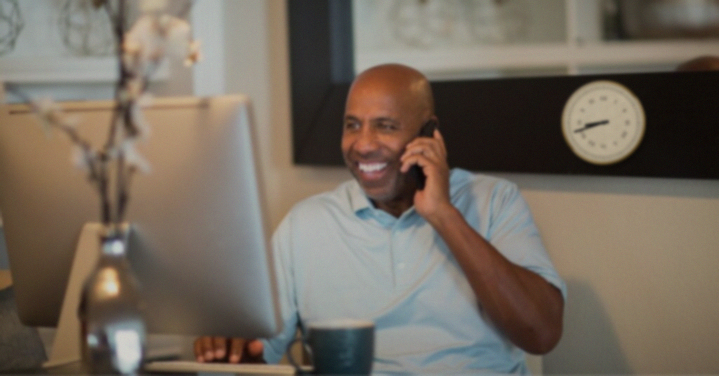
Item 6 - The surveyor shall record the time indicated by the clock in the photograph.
8:42
